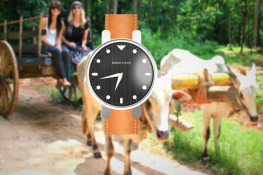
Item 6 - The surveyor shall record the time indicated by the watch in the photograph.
6:43
